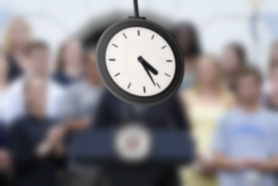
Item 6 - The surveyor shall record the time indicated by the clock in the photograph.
4:26
